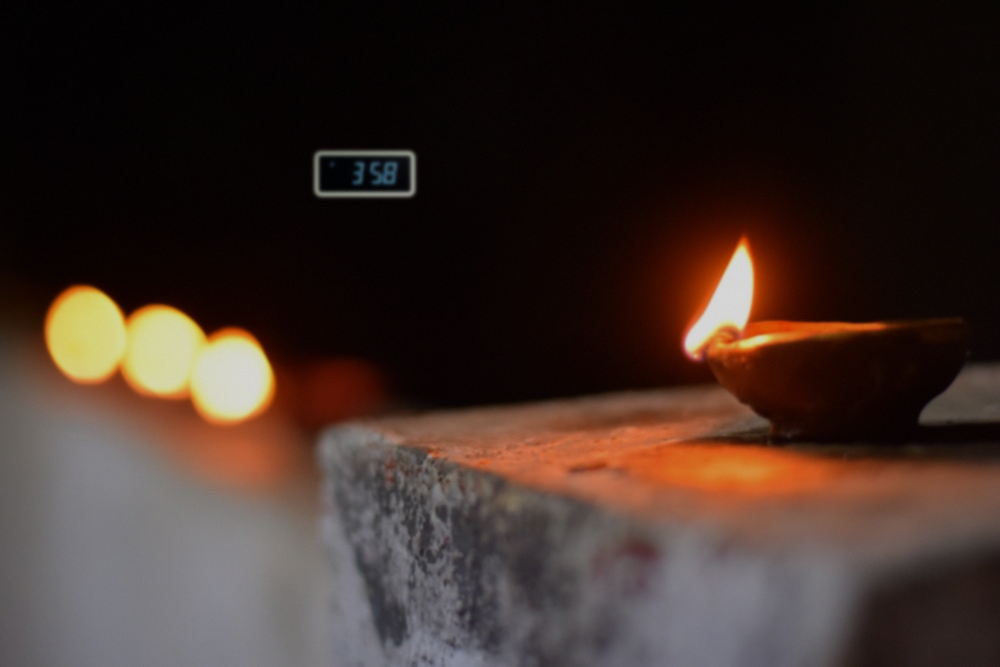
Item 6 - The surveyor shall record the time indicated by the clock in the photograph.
3:58
